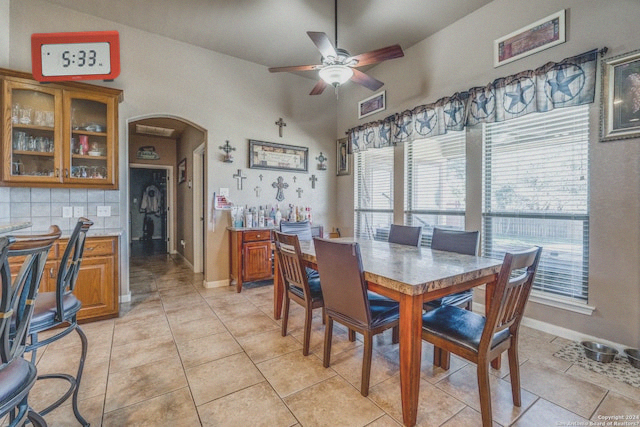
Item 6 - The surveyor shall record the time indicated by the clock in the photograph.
5:33
